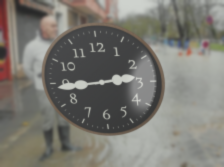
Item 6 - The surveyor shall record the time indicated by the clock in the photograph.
2:44
